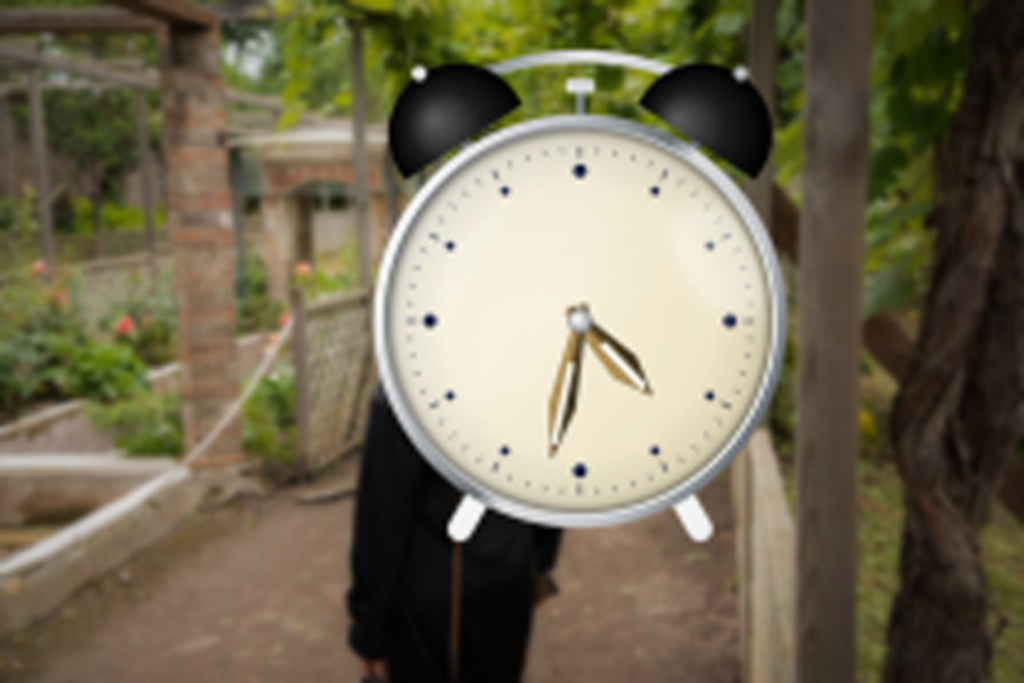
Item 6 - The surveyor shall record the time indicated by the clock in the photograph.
4:32
